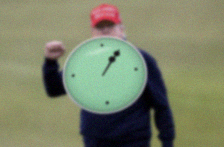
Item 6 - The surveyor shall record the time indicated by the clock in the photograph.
1:06
